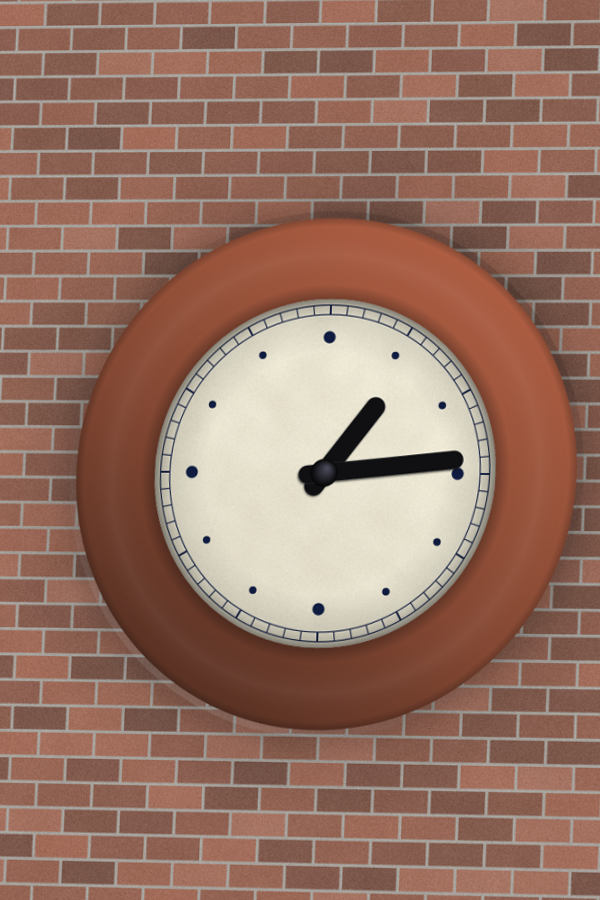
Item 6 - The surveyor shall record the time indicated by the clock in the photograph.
1:14
